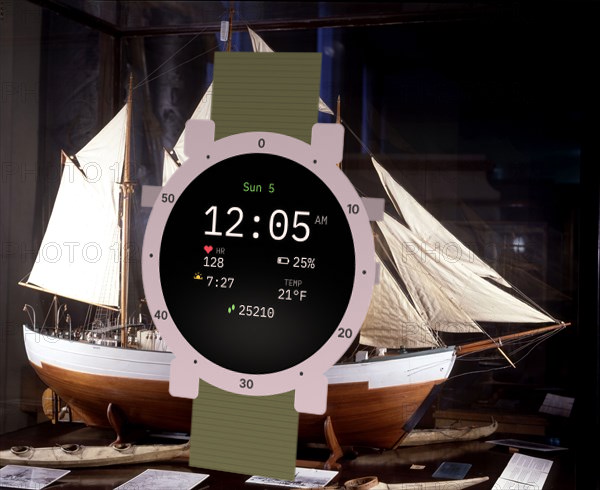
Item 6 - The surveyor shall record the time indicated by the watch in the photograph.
12:05
